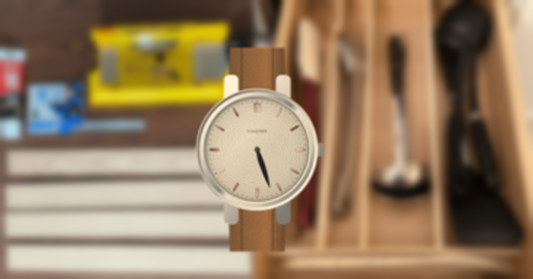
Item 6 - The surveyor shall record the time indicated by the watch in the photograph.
5:27
